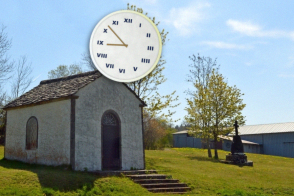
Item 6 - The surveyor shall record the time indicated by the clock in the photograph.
8:52
